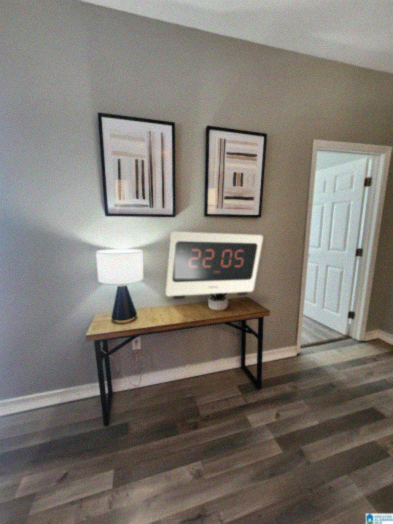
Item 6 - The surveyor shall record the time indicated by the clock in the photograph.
22:05
